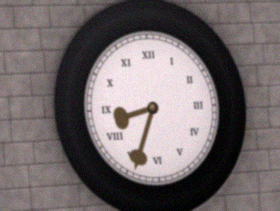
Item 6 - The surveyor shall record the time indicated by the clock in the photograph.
8:34
